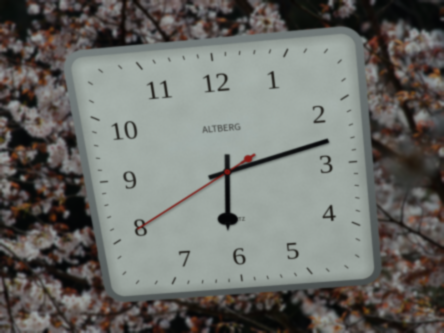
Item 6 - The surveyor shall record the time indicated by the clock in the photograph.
6:12:40
